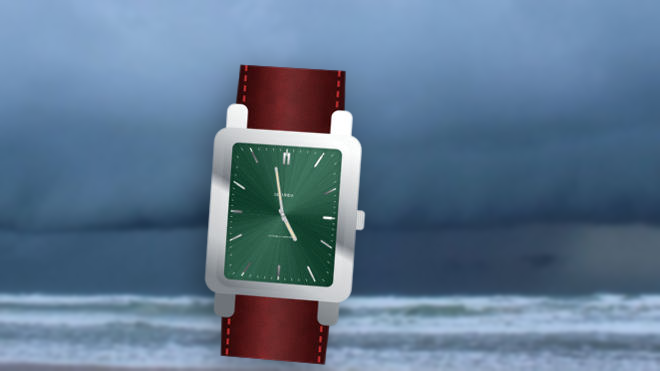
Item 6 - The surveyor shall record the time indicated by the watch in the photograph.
4:58
